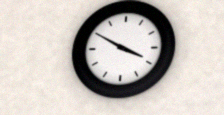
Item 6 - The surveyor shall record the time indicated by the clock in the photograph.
3:50
